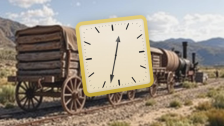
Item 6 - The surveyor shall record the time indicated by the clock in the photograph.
12:33
